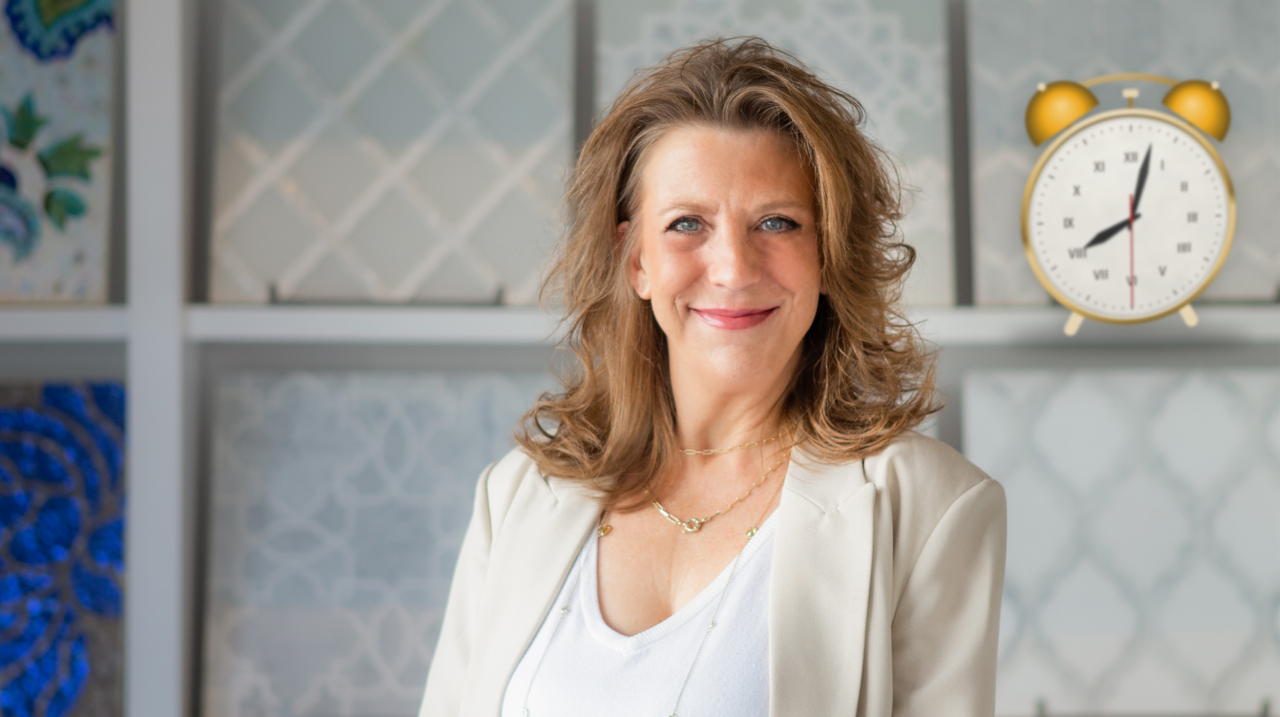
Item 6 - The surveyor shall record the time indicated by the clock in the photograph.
8:02:30
